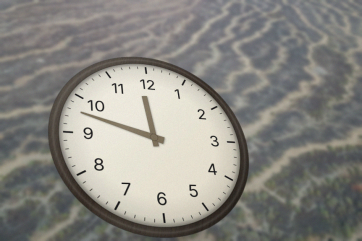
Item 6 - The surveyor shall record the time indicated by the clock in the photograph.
11:48
